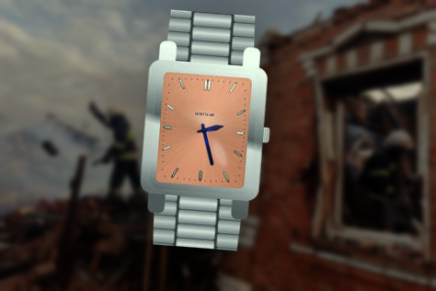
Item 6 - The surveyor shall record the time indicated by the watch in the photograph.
2:27
